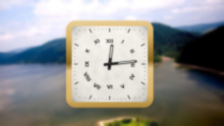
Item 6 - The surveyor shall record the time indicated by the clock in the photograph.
12:14
